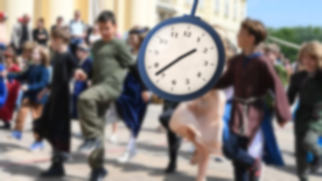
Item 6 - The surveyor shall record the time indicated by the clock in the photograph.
1:37
